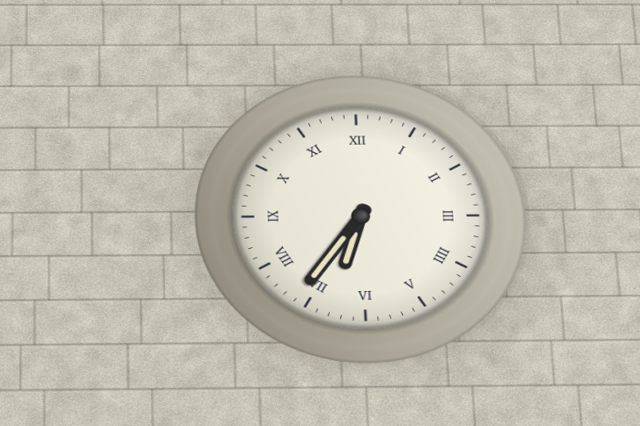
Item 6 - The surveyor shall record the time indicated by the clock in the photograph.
6:36
